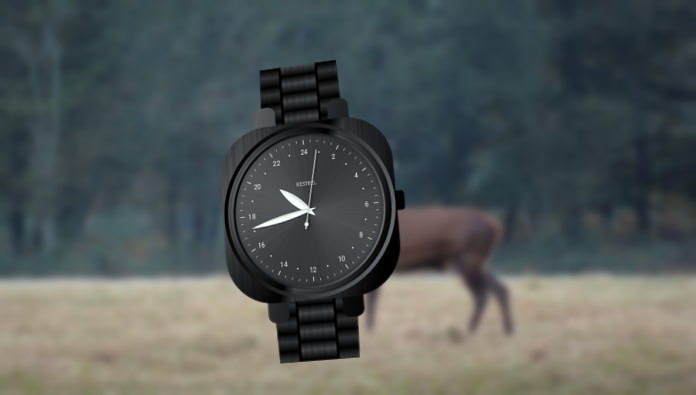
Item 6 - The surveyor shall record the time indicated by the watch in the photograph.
20:43:02
